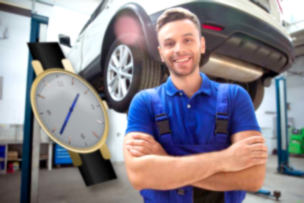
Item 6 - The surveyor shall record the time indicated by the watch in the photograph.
1:38
